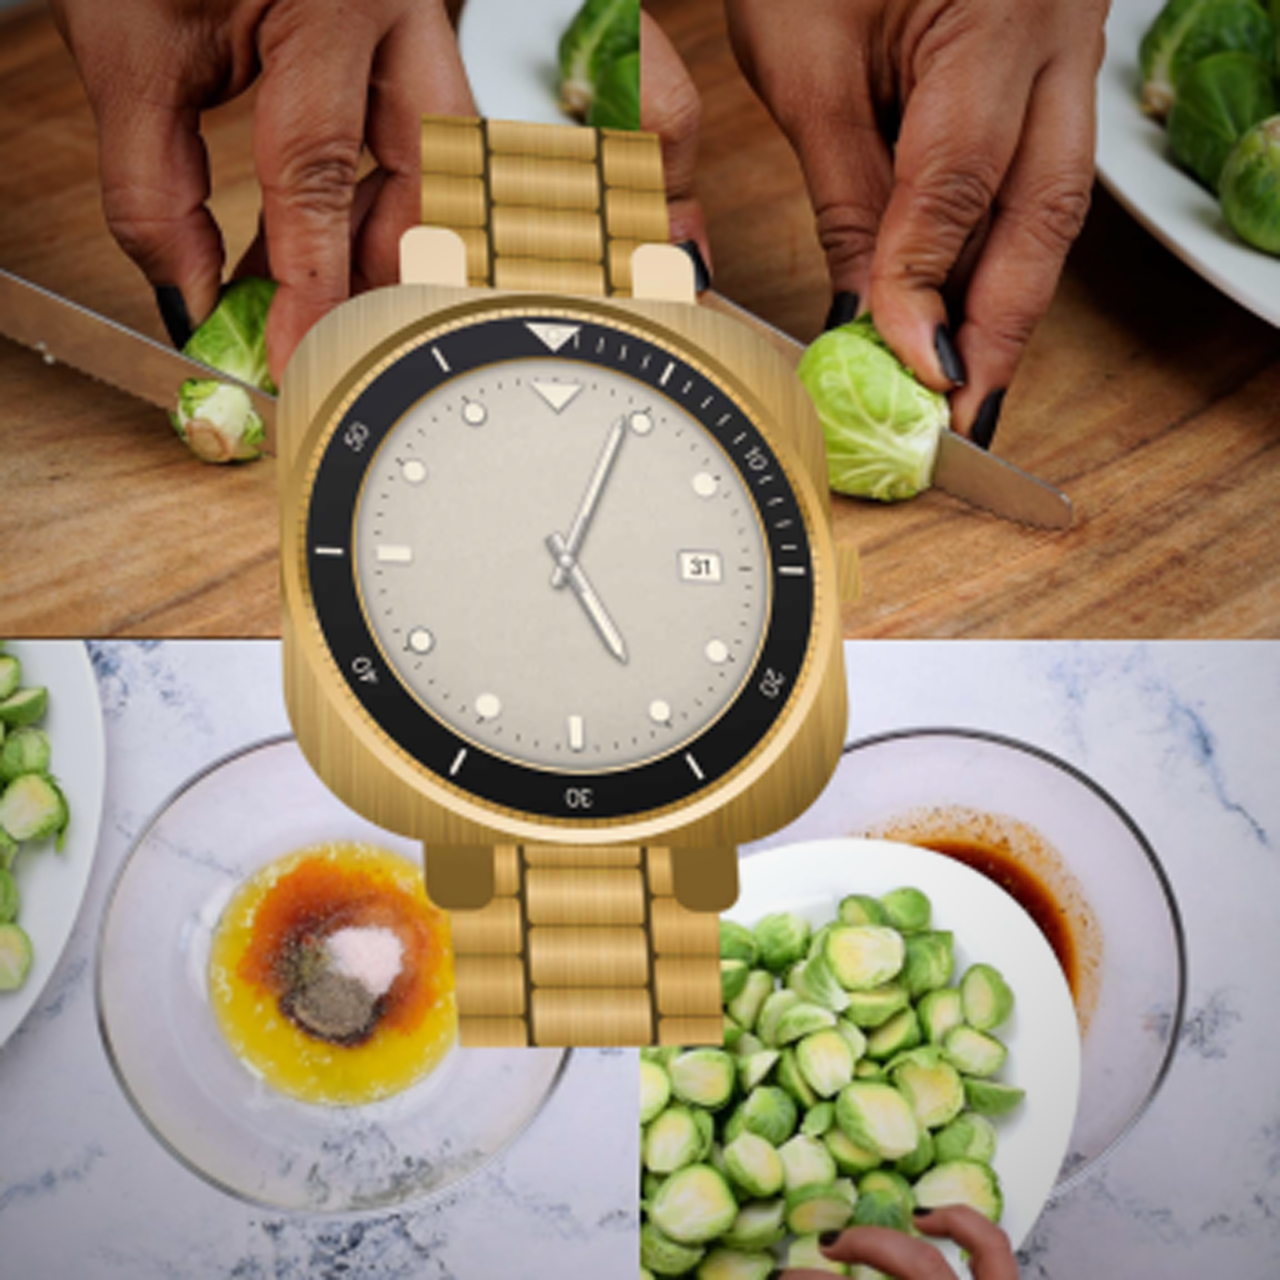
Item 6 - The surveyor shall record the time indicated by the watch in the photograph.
5:04
